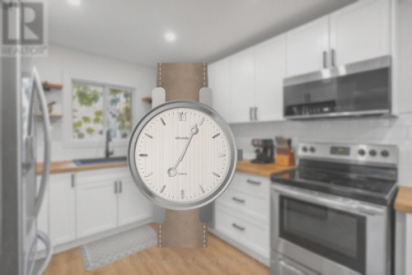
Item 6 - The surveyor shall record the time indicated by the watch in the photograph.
7:04
